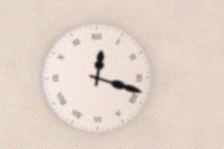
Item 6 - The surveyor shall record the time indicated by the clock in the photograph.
12:18
